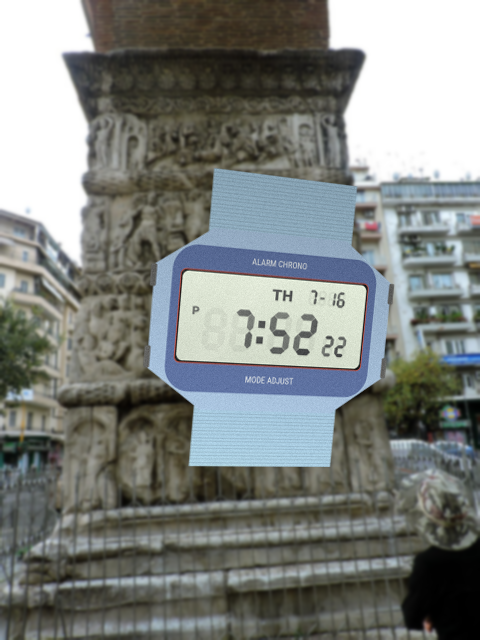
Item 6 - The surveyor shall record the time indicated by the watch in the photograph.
7:52:22
